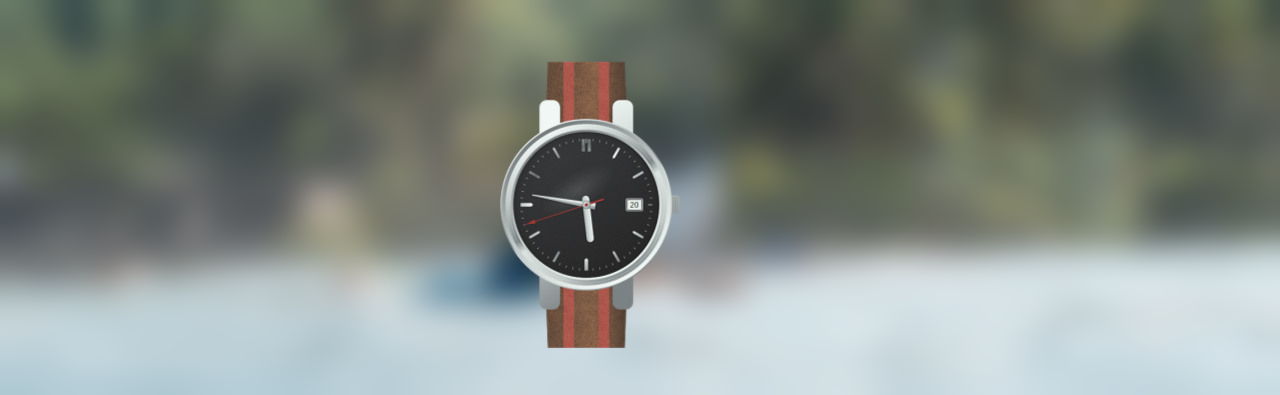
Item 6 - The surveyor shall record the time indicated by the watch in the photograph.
5:46:42
